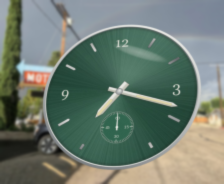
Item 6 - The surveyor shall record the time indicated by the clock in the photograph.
7:18
